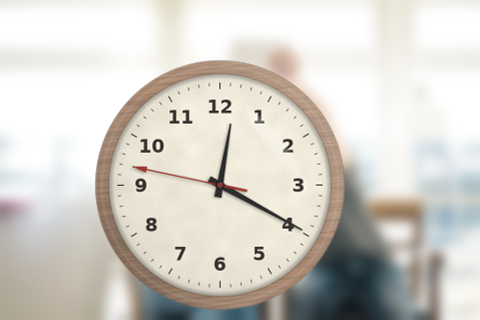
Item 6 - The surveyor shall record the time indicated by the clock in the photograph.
12:19:47
